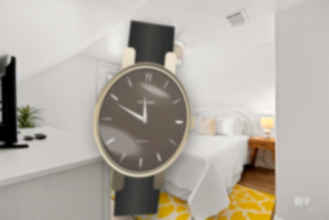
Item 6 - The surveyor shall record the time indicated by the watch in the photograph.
11:49
